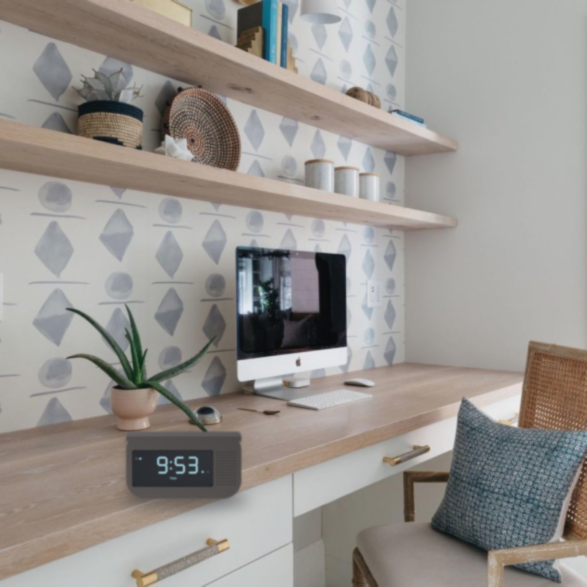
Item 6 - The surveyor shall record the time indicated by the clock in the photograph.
9:53
